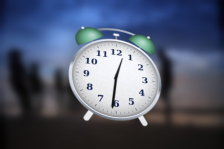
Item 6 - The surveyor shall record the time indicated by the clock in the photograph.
12:31
